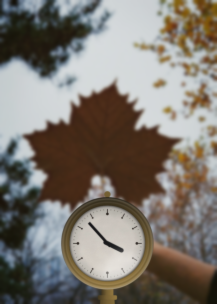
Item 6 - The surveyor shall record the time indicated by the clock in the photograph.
3:53
